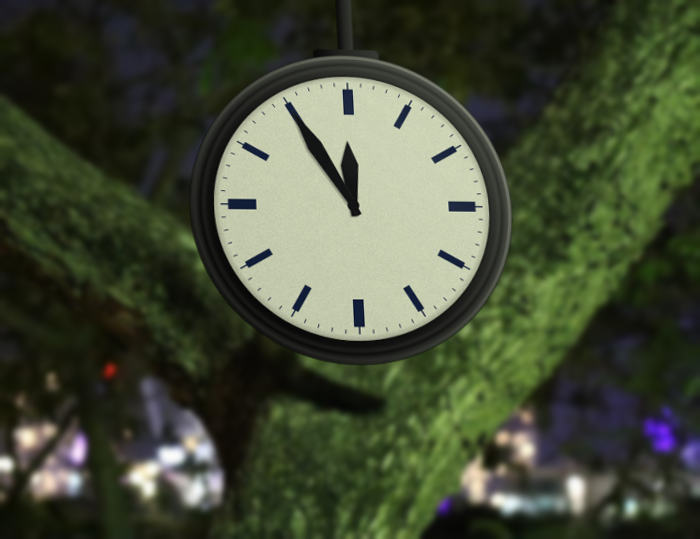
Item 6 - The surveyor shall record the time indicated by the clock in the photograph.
11:55
